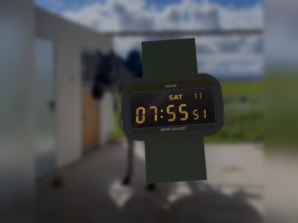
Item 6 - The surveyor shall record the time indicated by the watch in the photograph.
7:55:51
